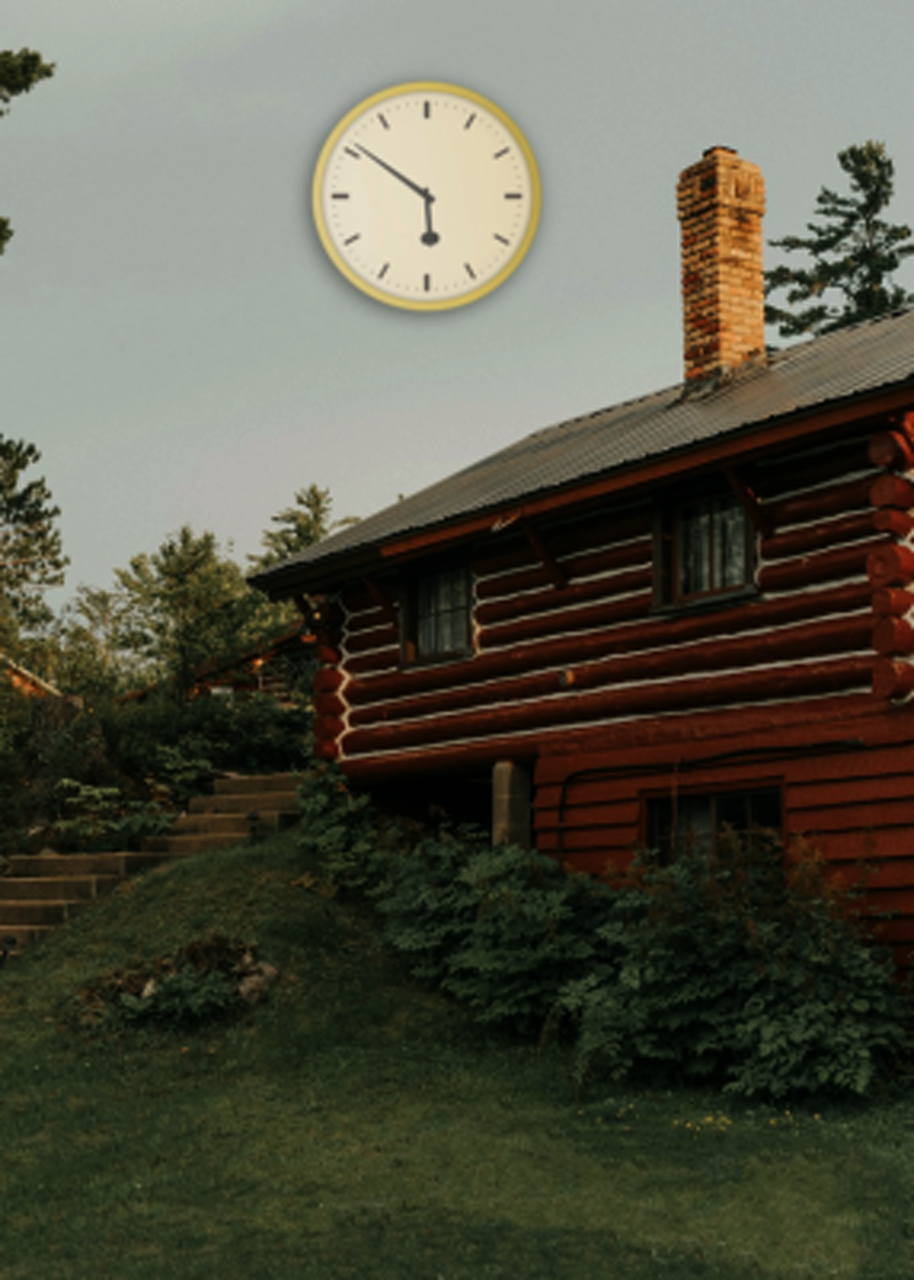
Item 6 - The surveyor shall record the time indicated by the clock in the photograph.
5:51
